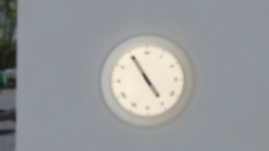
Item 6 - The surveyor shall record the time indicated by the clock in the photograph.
4:55
